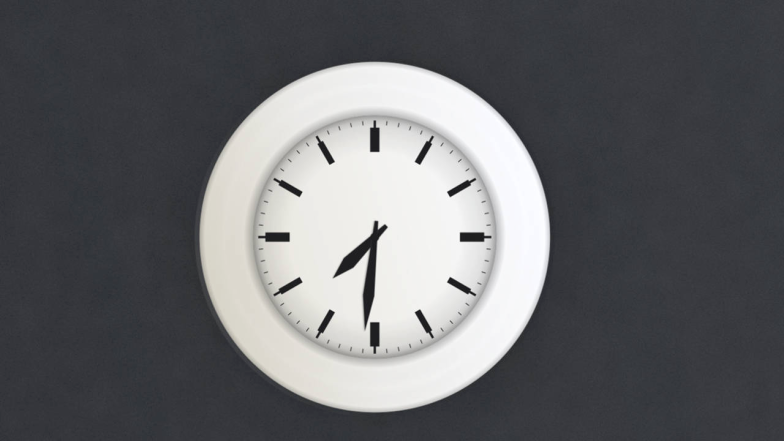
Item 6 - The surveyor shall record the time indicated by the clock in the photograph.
7:31
